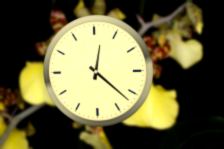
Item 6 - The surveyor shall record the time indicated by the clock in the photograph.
12:22
